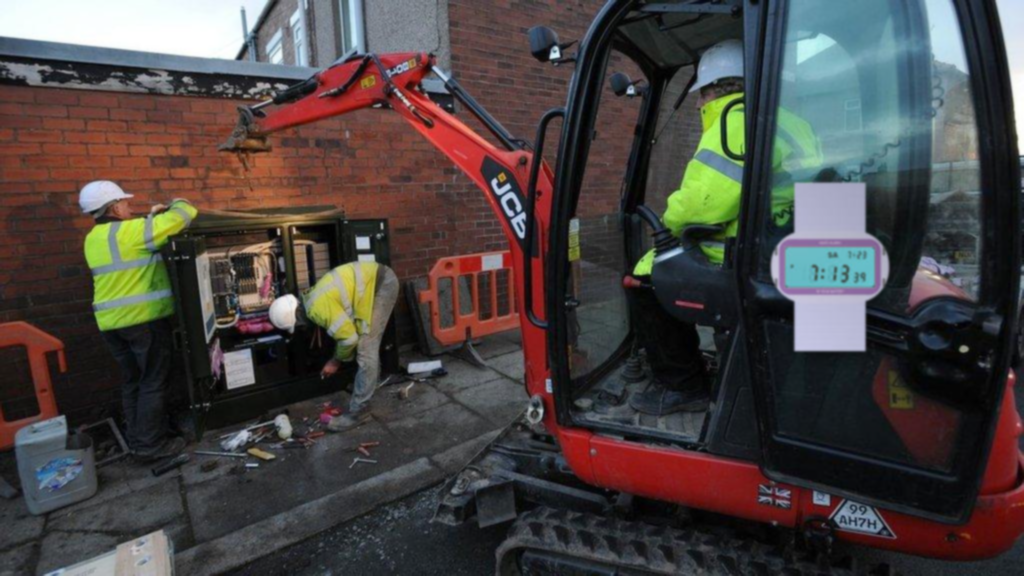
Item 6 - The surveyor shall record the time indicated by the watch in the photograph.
7:13
